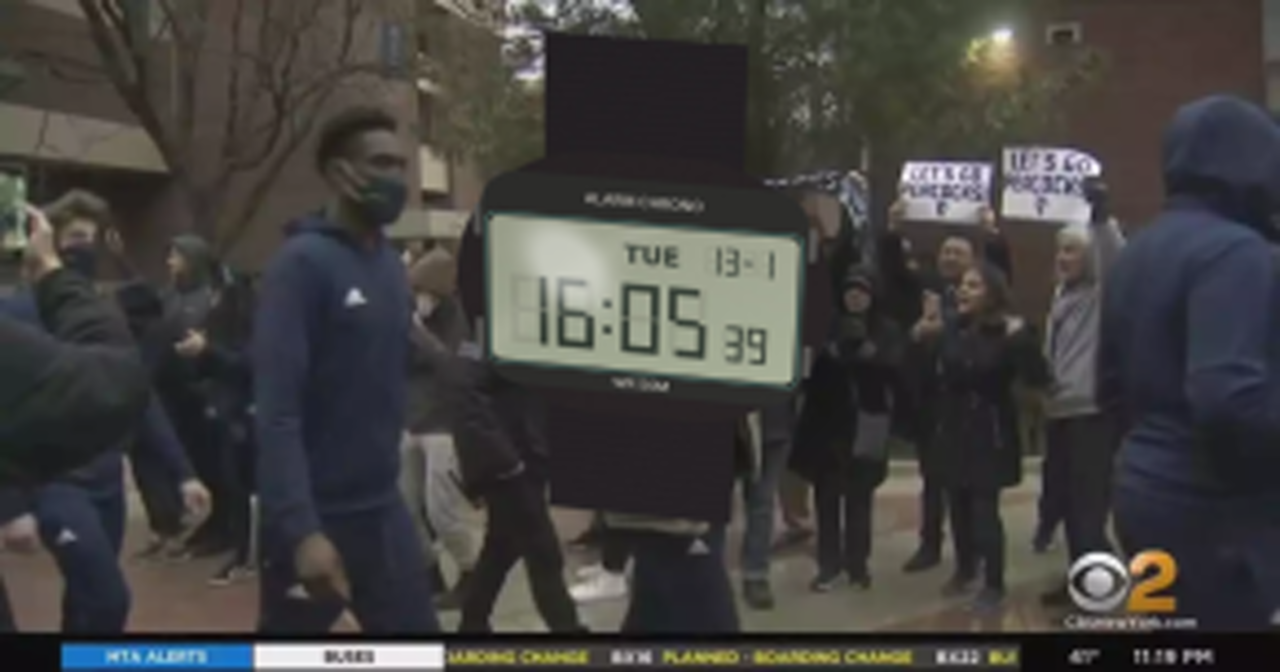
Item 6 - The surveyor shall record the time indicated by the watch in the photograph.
16:05:39
